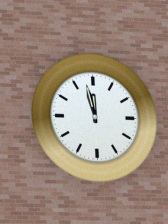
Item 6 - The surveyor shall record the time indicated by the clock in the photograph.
11:58
